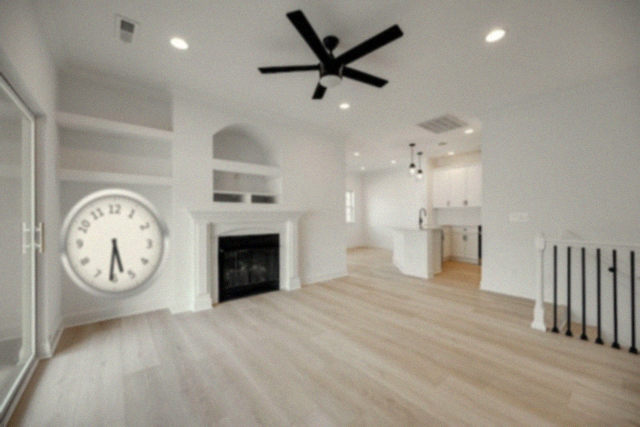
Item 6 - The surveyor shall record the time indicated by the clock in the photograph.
5:31
